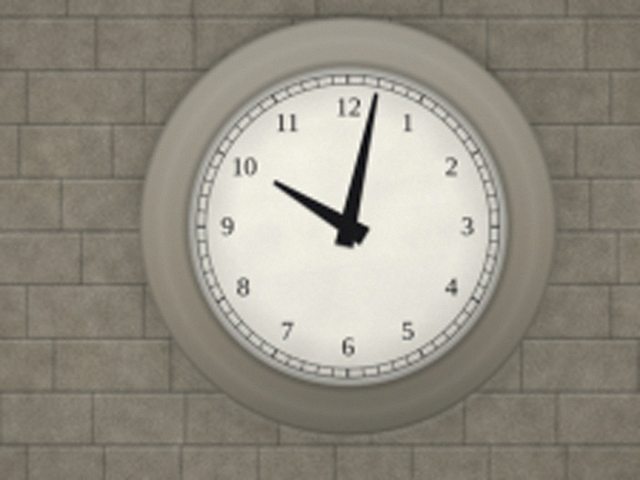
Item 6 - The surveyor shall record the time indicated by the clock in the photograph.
10:02
